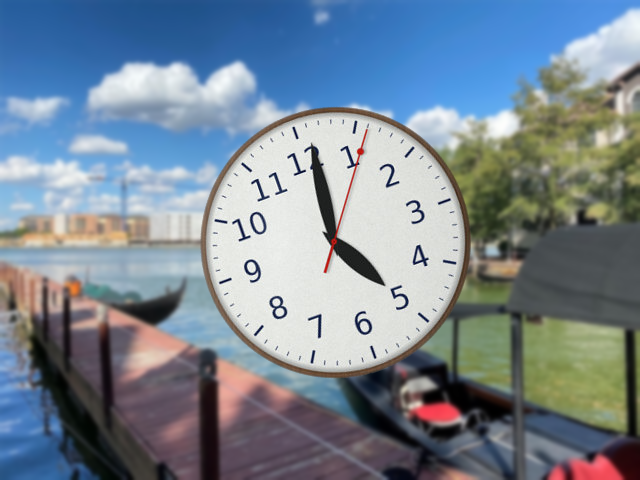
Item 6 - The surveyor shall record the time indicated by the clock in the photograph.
5:01:06
